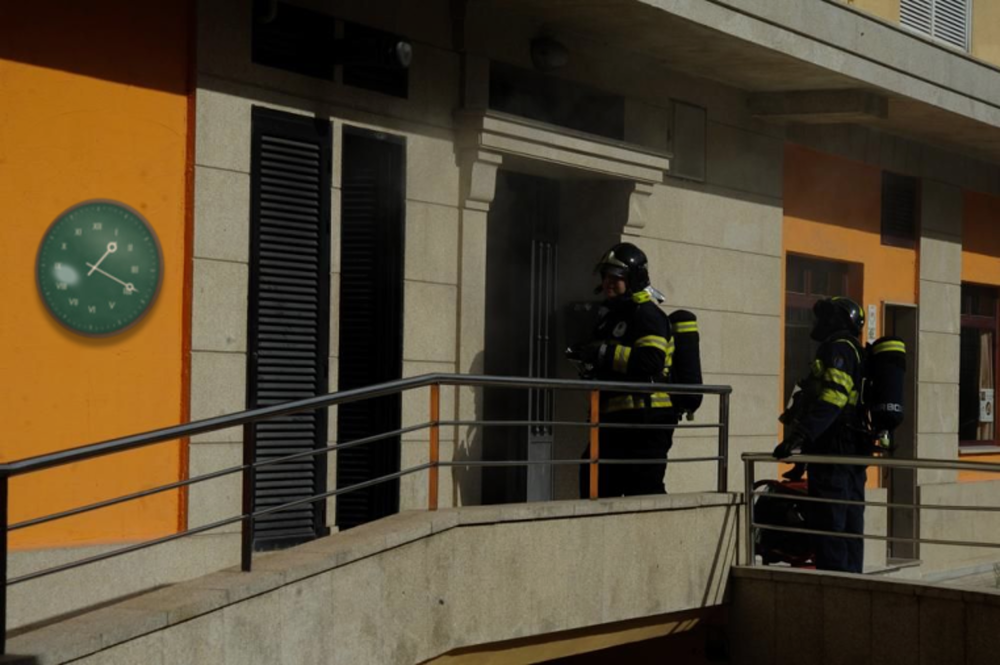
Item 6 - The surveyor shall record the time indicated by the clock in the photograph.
1:19
